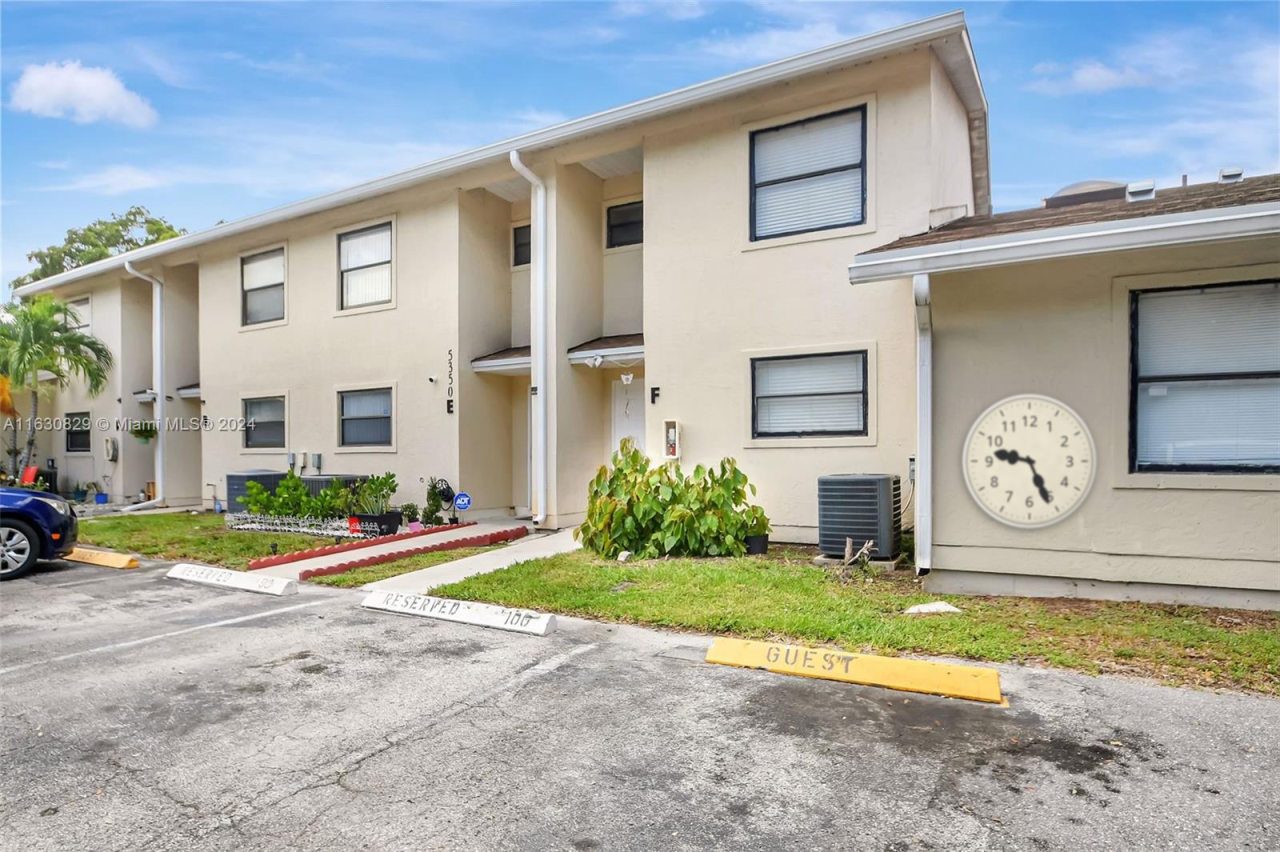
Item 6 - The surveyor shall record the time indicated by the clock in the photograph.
9:26
